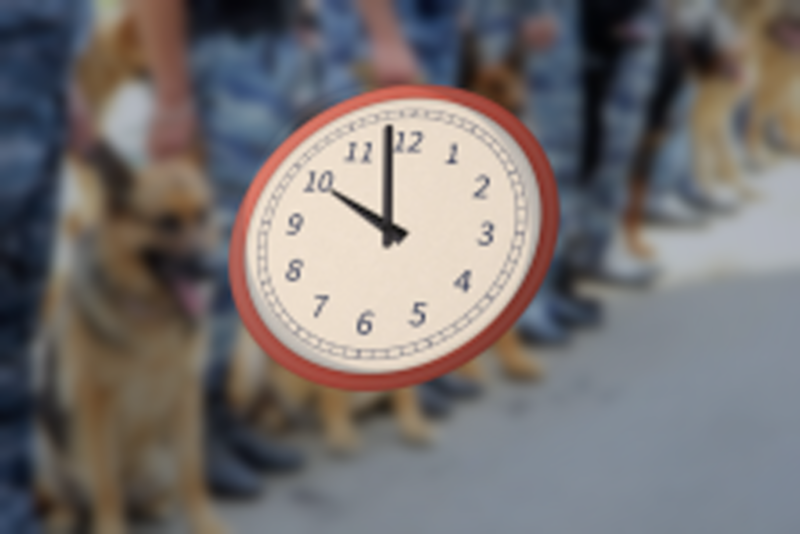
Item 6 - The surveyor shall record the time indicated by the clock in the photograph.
9:58
